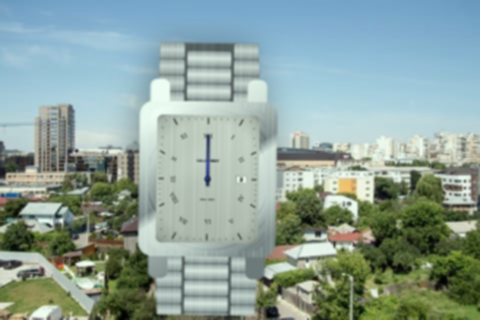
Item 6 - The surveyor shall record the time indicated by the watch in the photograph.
12:00
